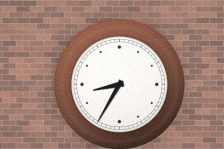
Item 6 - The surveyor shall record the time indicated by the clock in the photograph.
8:35
